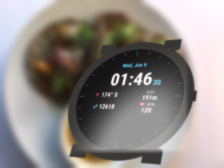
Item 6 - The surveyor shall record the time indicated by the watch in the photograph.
1:46
